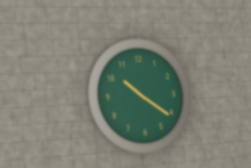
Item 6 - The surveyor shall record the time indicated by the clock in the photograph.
10:21
